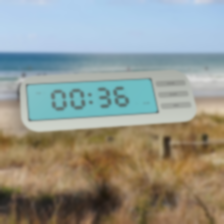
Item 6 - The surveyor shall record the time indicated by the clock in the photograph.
0:36
